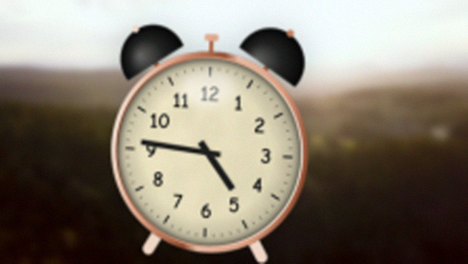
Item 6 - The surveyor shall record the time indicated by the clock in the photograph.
4:46
